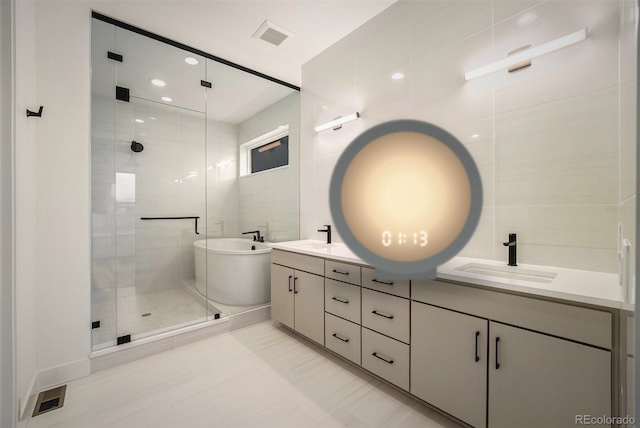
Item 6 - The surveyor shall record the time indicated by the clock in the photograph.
1:13
